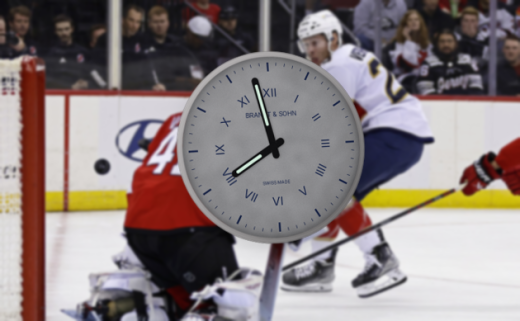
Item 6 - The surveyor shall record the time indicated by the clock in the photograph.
7:58
